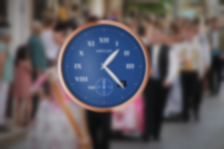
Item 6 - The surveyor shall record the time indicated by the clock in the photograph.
1:23
